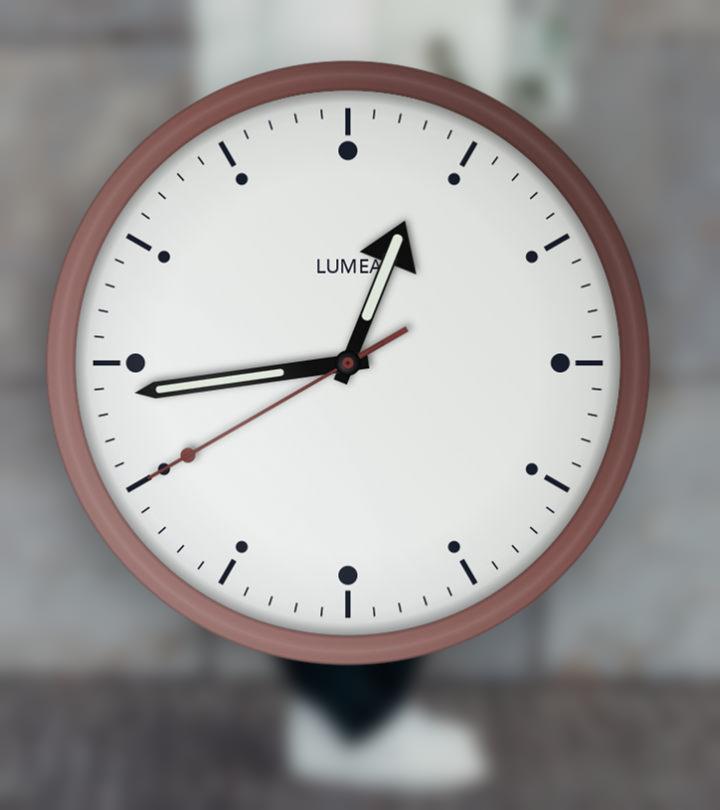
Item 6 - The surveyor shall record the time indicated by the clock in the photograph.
12:43:40
